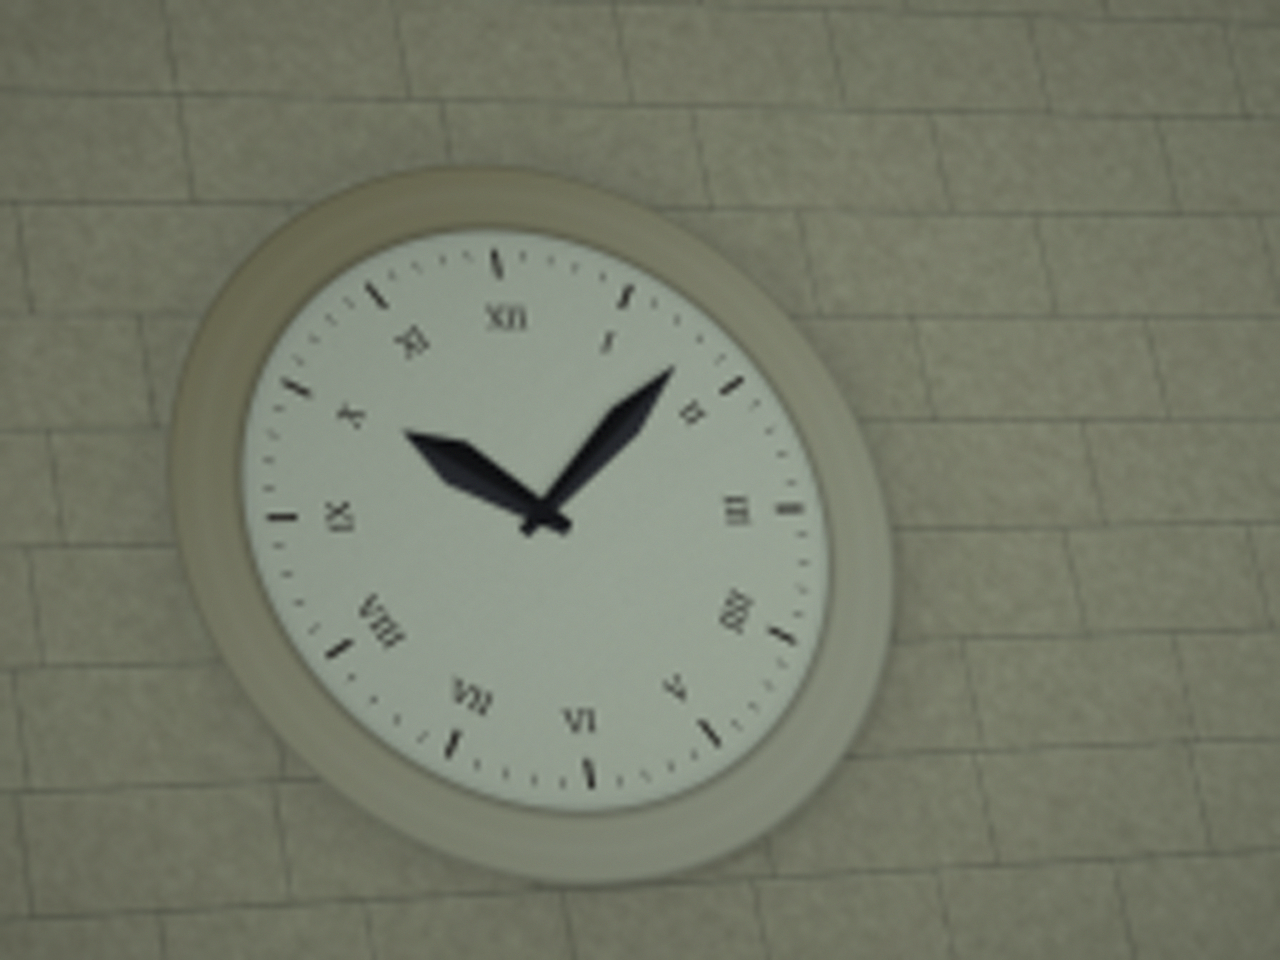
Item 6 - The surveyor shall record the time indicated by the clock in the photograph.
10:08
